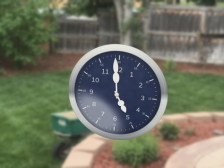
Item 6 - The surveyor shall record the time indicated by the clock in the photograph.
4:59
